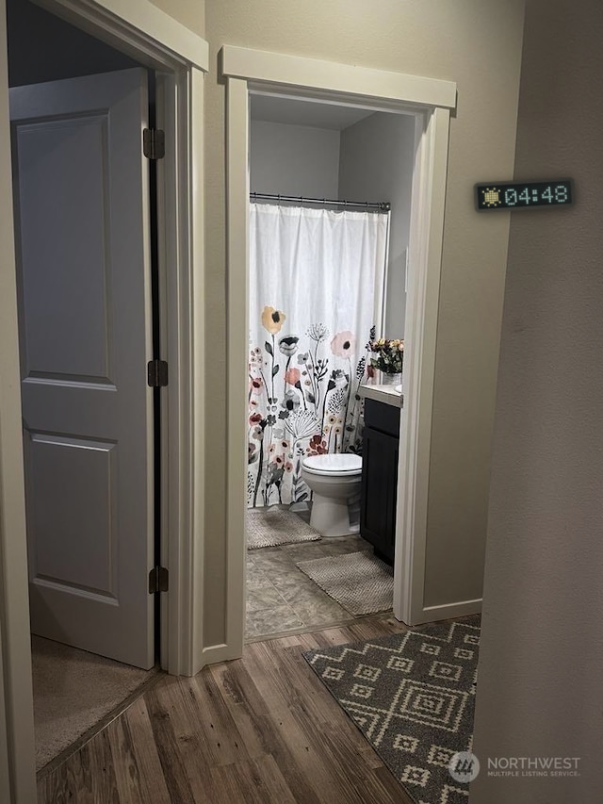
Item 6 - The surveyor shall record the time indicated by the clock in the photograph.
4:48
